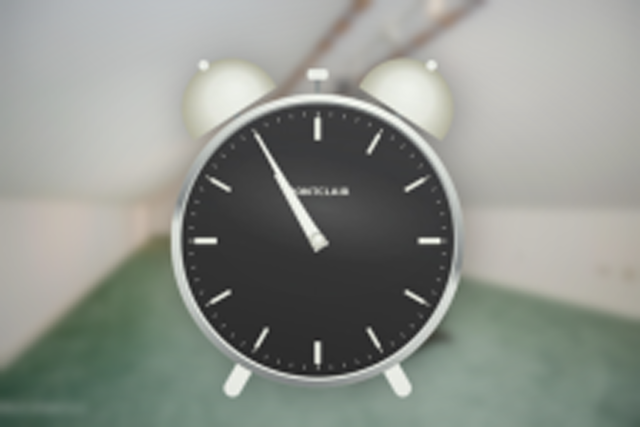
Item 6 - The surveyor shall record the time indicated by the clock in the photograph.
10:55
